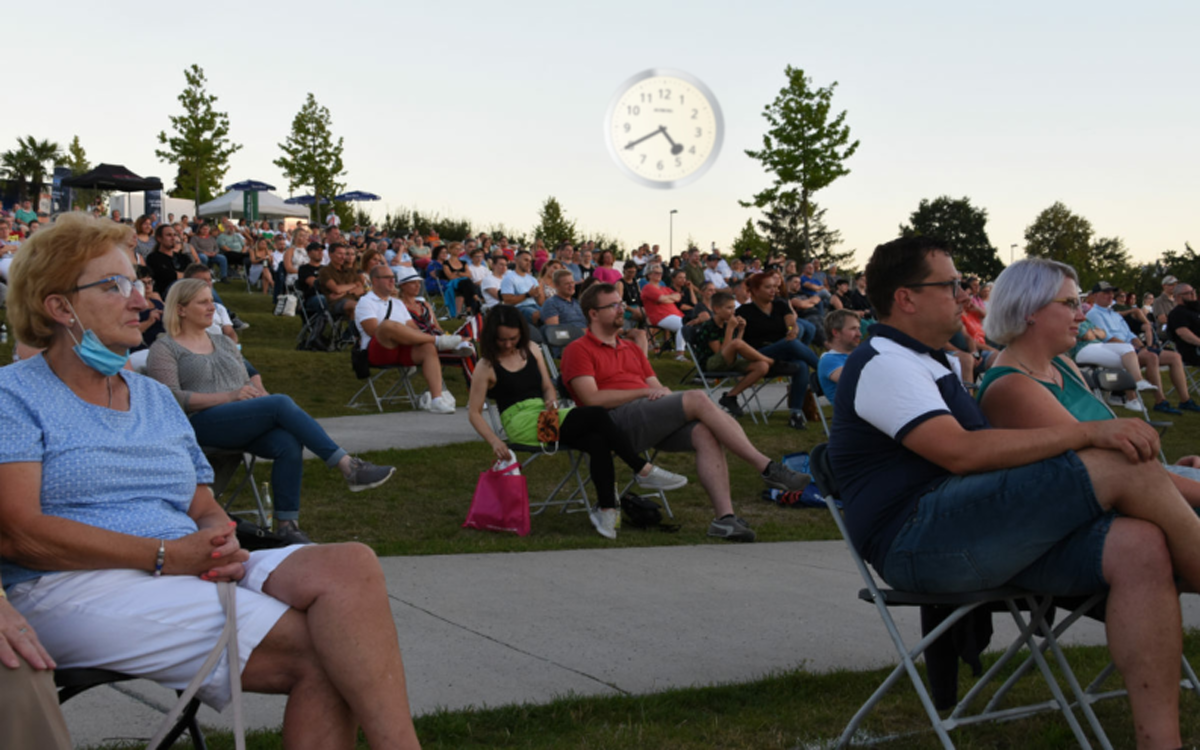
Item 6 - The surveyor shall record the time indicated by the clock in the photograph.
4:40
